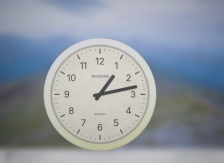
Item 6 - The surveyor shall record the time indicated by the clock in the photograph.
1:13
